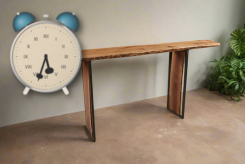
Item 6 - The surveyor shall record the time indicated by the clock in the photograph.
5:33
